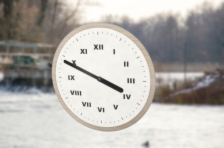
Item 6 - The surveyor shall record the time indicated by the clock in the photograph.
3:49
